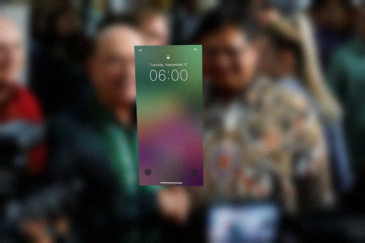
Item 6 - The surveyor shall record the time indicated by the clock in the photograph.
6:00
